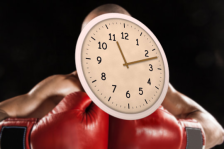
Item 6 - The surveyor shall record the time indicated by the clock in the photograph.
11:12
